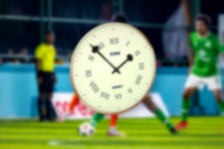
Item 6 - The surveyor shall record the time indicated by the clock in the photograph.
1:53
